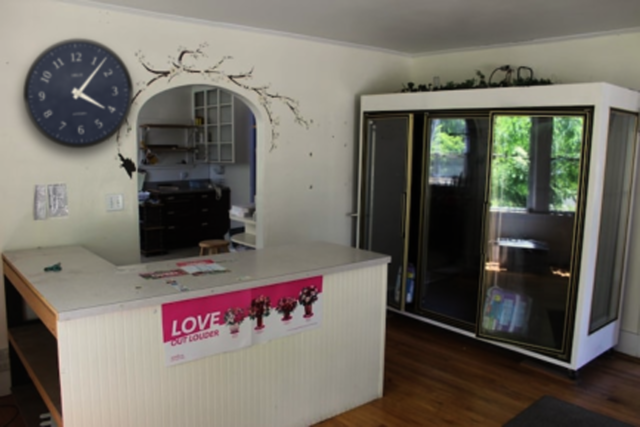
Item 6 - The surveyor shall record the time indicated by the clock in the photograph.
4:07
